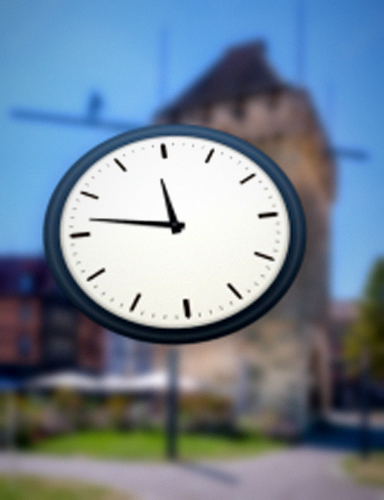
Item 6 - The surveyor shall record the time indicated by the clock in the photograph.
11:47
